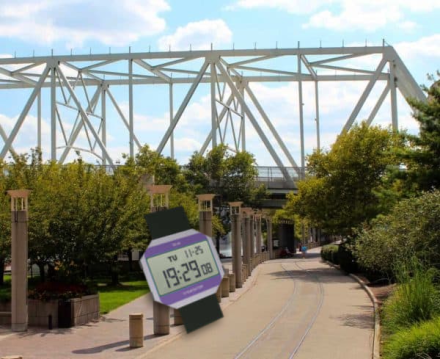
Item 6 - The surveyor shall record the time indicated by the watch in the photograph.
19:29:08
